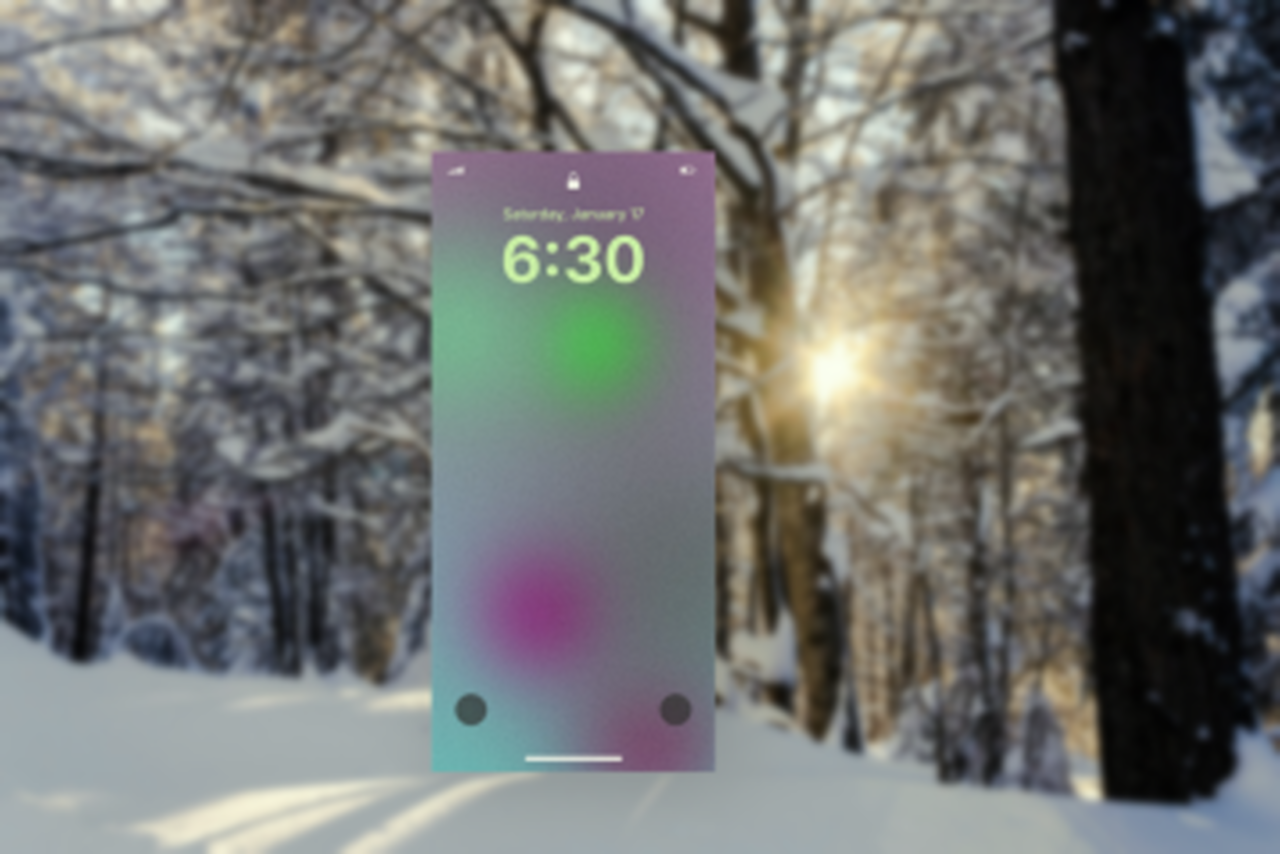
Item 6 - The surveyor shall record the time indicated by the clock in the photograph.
6:30
